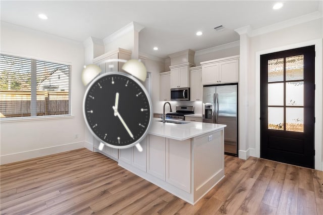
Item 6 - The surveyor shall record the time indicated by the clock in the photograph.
12:25
